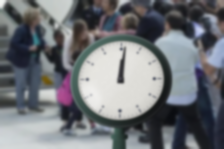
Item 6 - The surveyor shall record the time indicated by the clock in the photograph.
12:01
